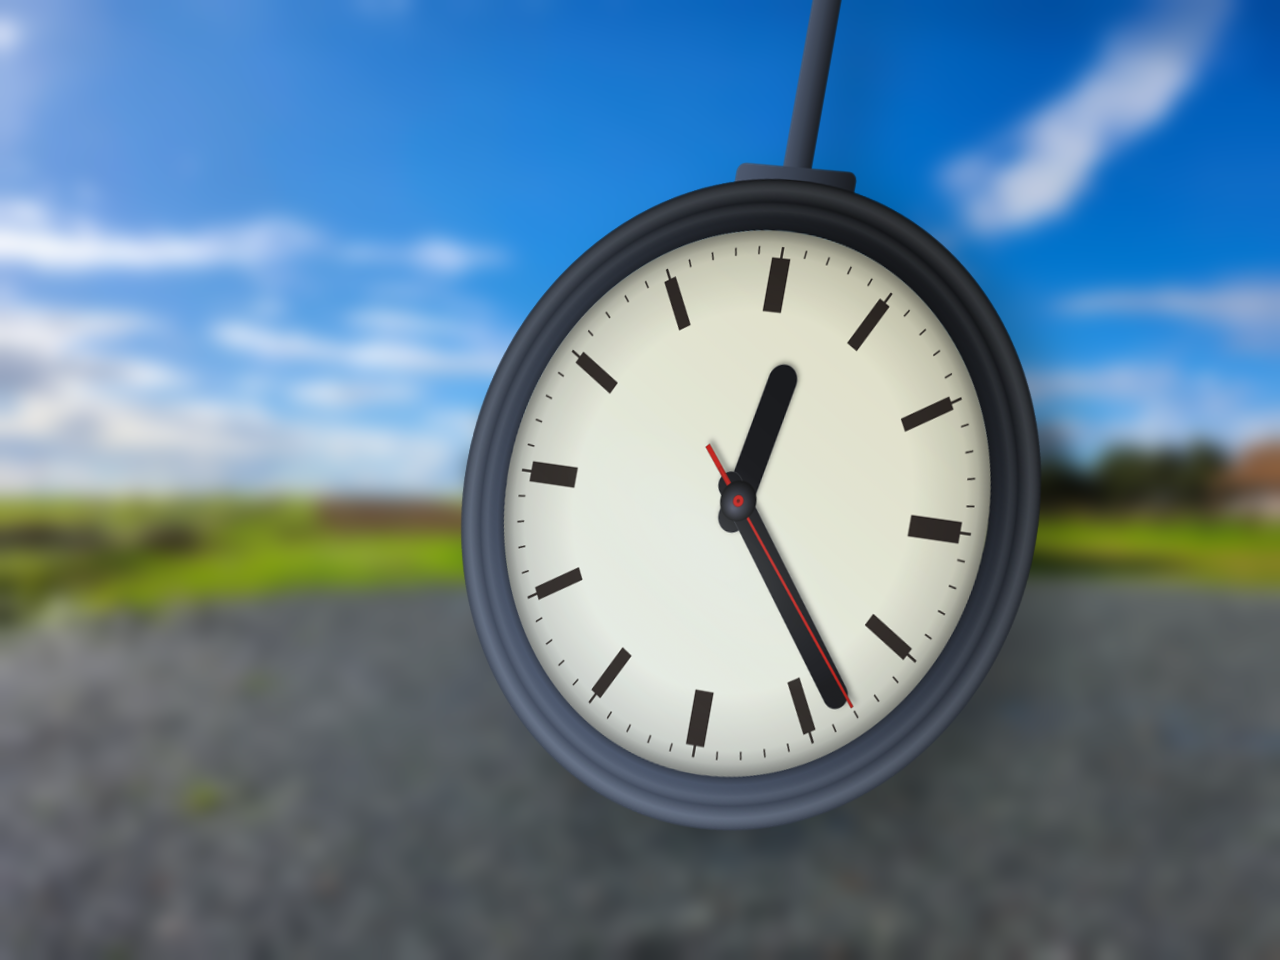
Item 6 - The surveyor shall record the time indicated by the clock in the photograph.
12:23:23
